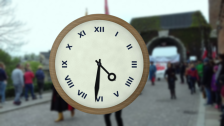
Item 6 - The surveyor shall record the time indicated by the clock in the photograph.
4:31
